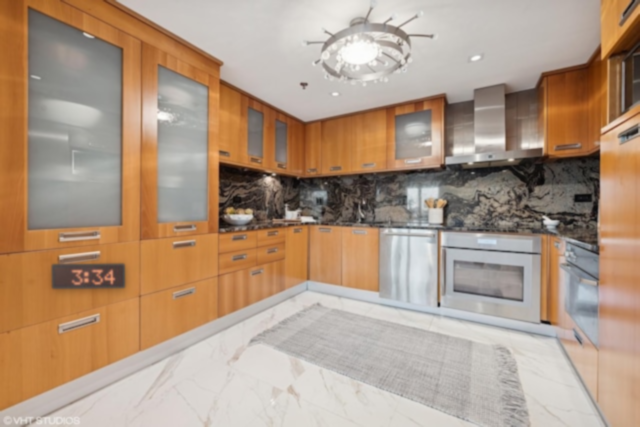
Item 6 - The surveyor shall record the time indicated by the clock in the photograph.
3:34
